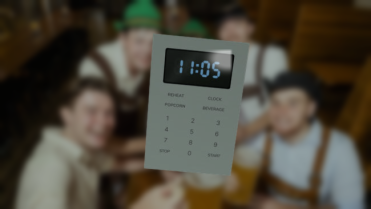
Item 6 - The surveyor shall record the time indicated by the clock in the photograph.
11:05
